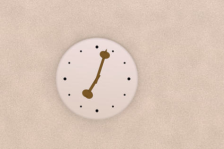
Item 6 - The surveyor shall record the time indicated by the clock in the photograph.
7:03
